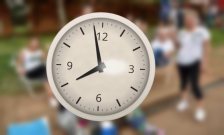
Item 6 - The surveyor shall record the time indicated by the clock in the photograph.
7:58
